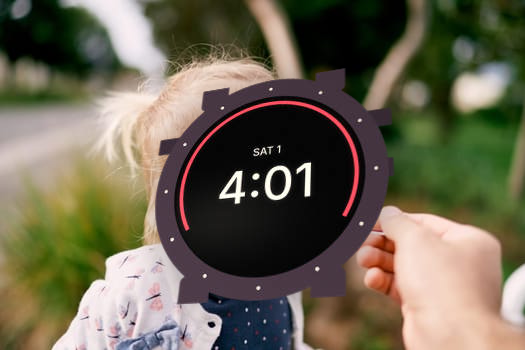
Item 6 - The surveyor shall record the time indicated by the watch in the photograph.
4:01
